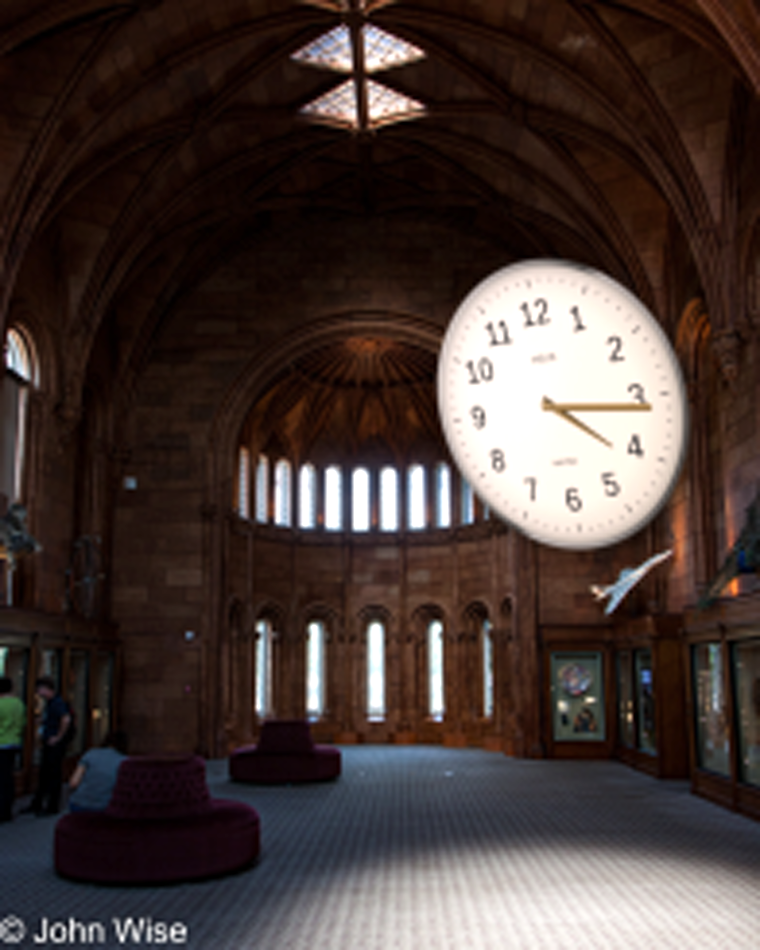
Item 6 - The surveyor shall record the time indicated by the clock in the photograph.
4:16
